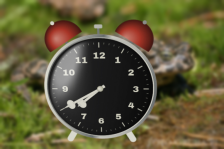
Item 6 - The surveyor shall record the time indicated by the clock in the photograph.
7:40
